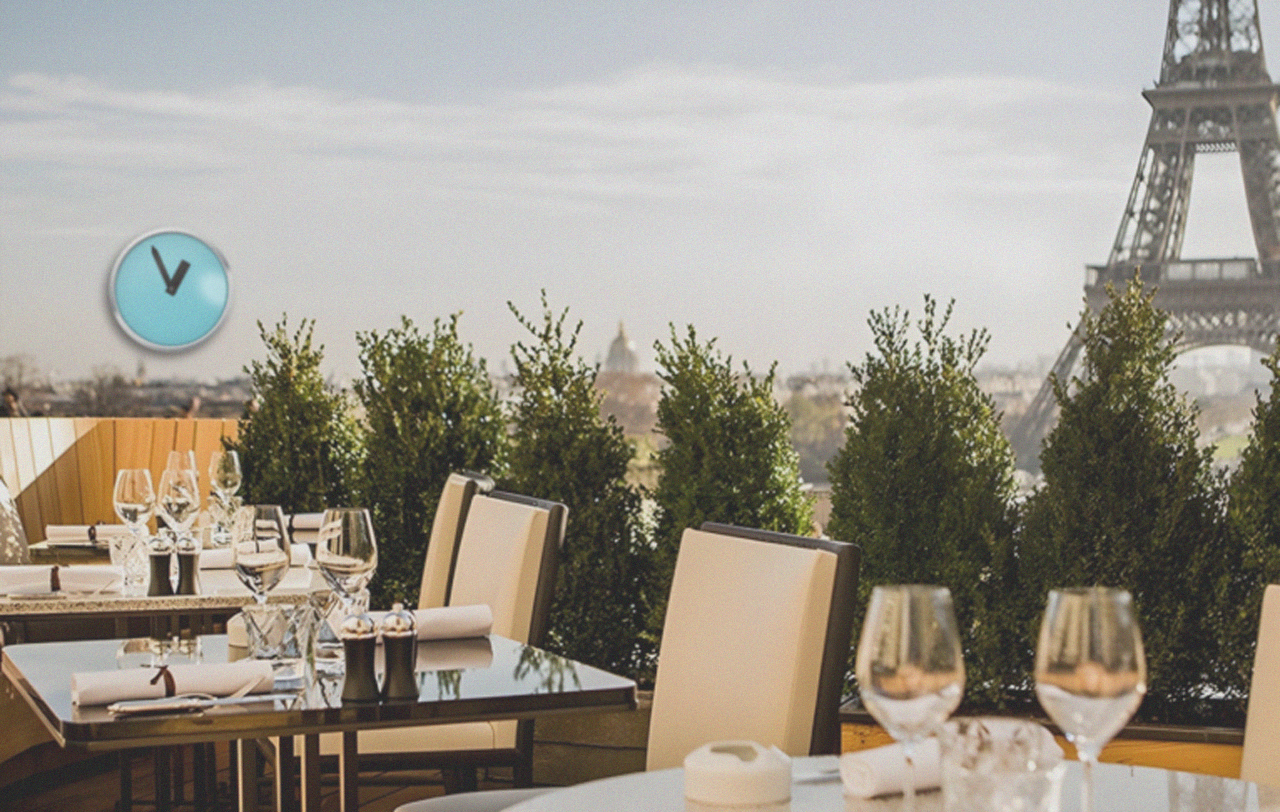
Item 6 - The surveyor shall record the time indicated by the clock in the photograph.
12:56
